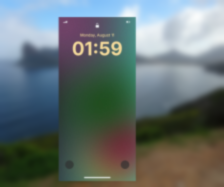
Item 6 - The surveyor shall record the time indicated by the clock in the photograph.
1:59
